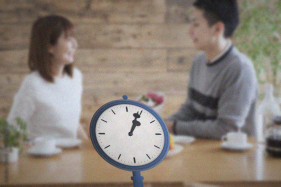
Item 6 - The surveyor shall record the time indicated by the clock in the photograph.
1:04
